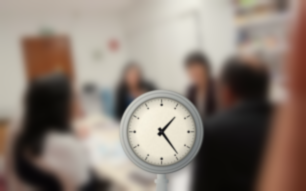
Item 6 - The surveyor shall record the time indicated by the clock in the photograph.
1:24
